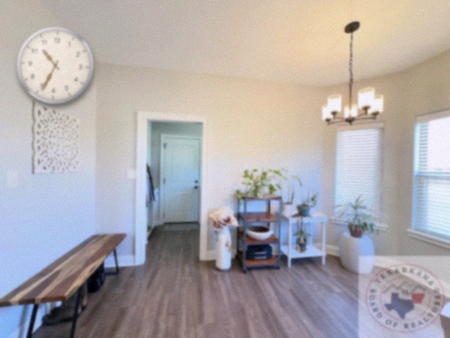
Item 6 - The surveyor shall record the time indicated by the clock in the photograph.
10:34
